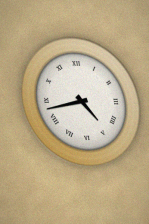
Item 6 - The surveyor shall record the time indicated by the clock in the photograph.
4:43
